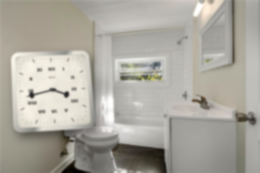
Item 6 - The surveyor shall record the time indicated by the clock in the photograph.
3:43
